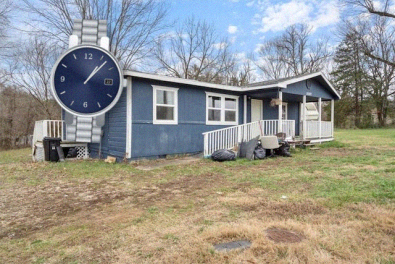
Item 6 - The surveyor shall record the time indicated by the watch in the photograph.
1:07
